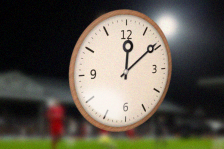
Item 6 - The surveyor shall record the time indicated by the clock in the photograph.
12:09
